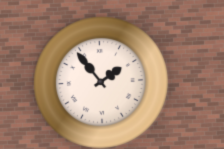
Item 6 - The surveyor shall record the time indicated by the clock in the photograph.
1:54
